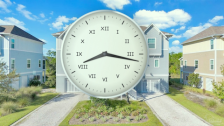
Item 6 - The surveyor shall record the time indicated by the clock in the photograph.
8:17
